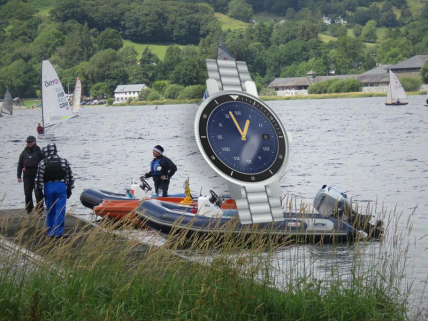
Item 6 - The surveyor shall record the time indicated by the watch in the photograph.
12:57
